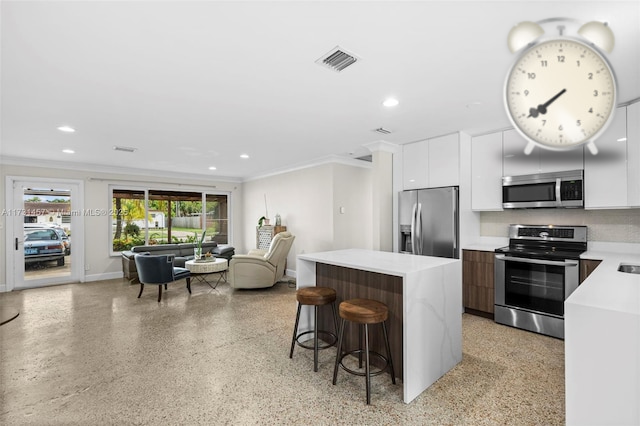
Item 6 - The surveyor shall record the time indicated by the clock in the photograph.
7:39
